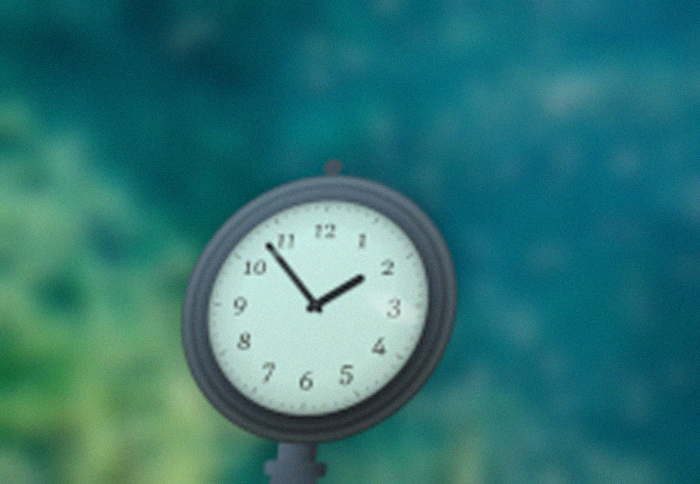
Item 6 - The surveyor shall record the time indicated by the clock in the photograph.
1:53
